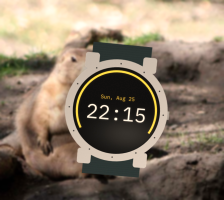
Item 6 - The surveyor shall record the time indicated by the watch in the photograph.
22:15
